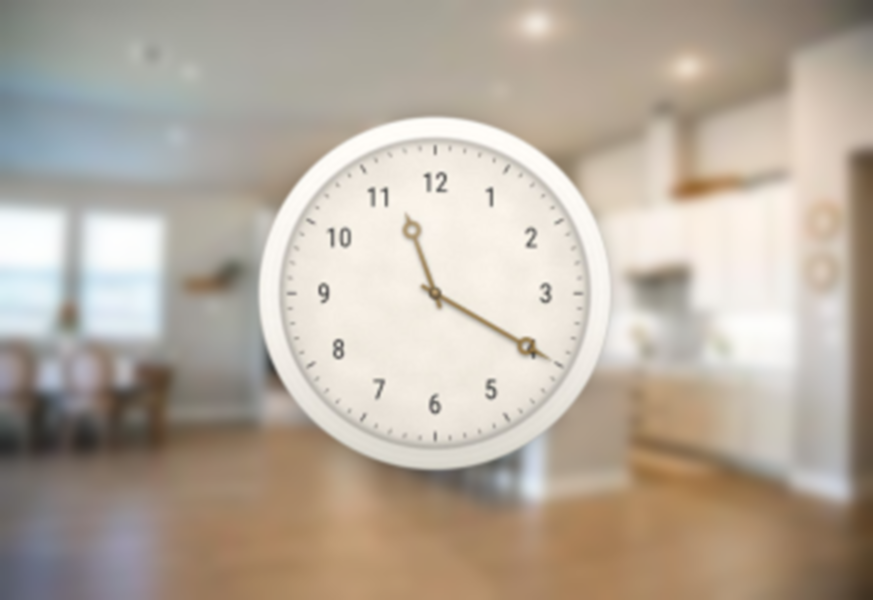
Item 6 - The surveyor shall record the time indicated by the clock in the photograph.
11:20
